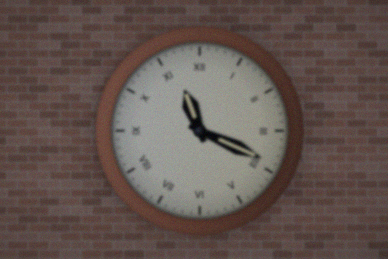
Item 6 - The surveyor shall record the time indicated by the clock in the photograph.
11:19
